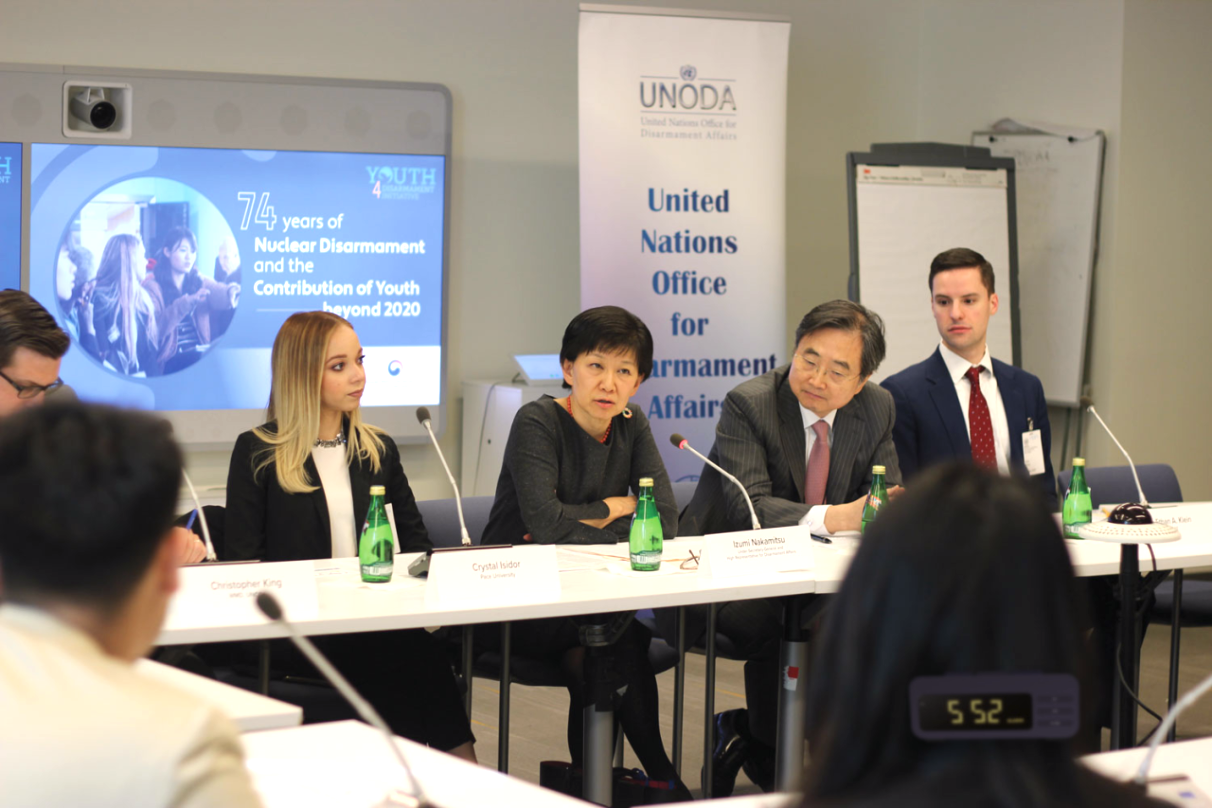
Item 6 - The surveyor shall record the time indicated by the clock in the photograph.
5:52
